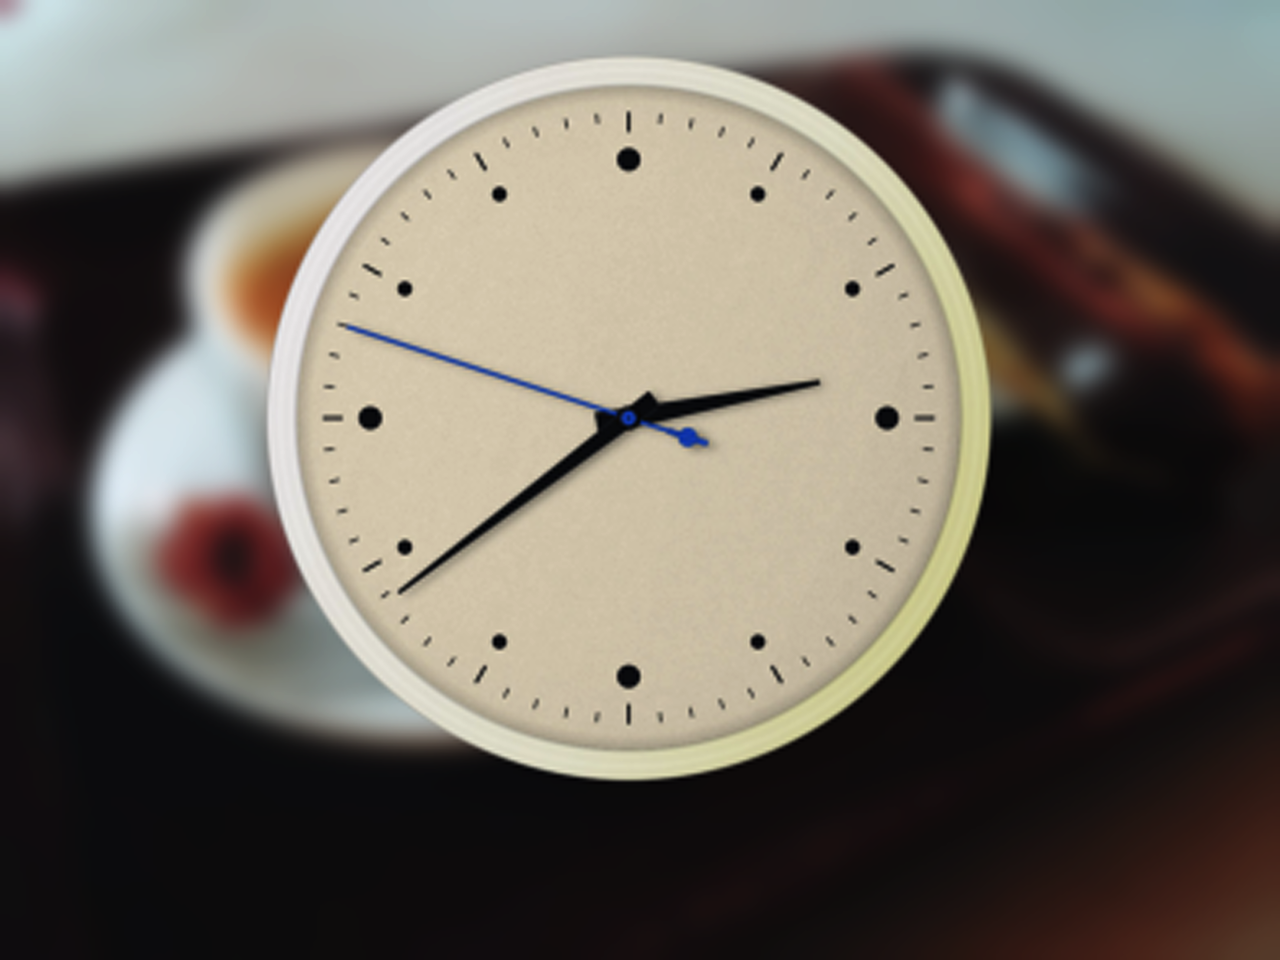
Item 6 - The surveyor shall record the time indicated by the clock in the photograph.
2:38:48
